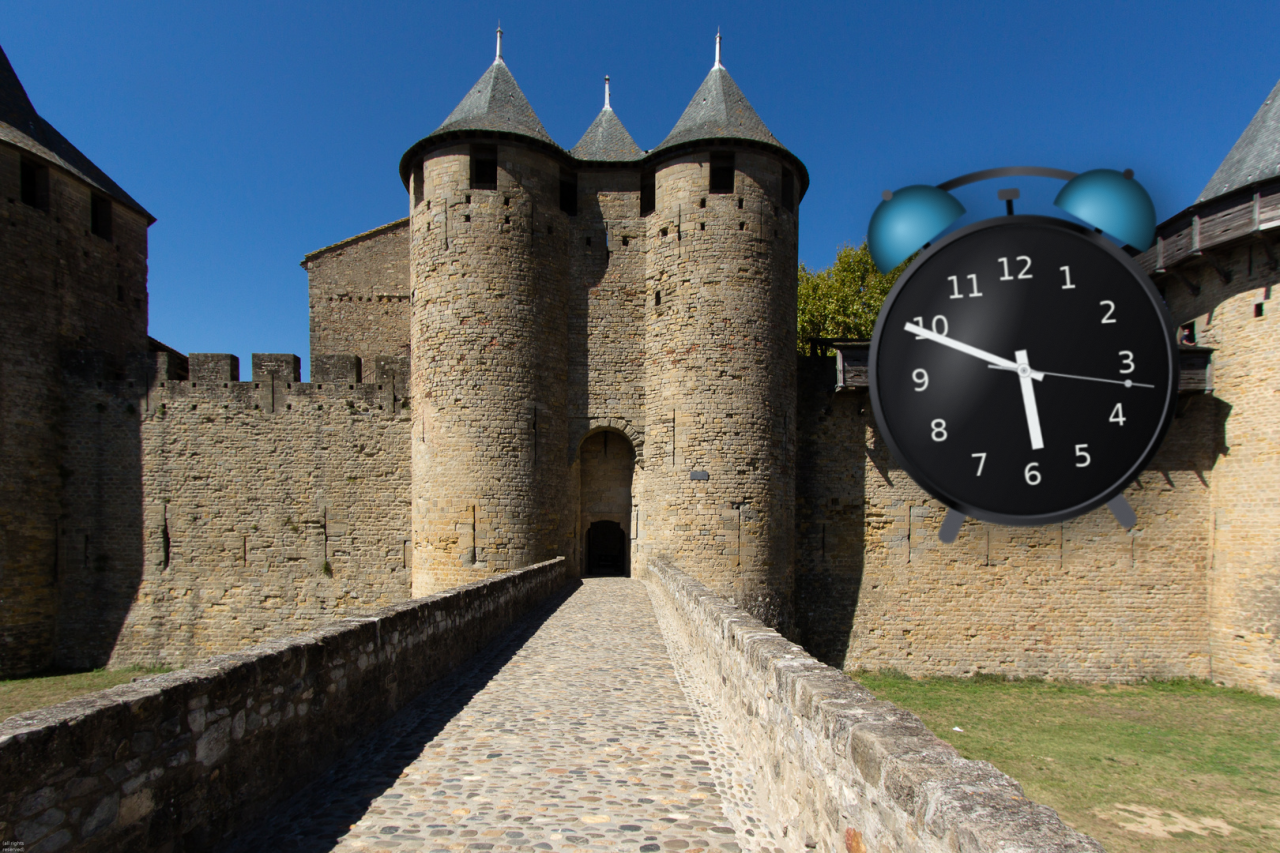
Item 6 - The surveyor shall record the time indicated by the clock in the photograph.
5:49:17
